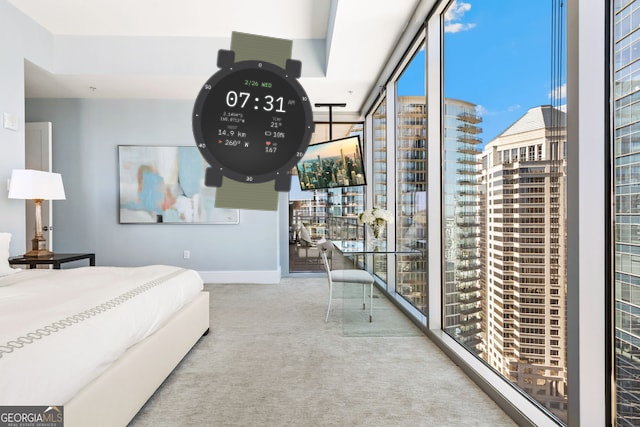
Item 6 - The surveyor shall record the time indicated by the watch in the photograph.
7:31
